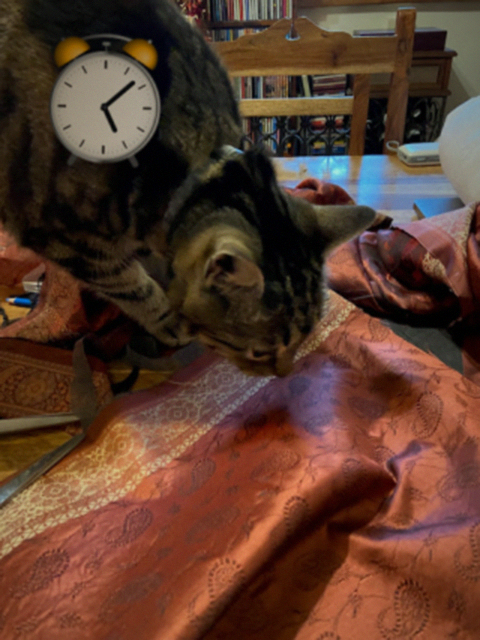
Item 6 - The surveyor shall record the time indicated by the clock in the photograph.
5:08
